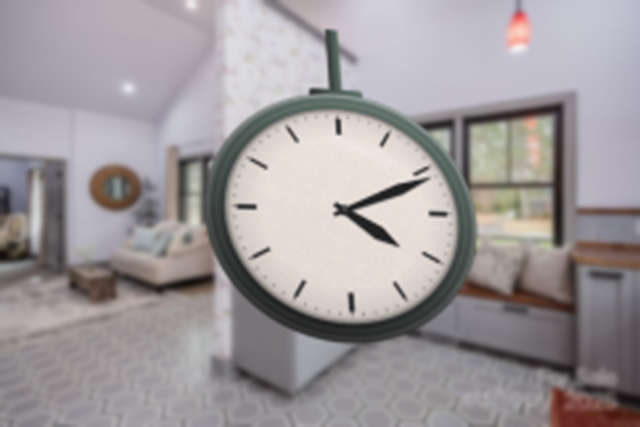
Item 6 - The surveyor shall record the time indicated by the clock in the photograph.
4:11
